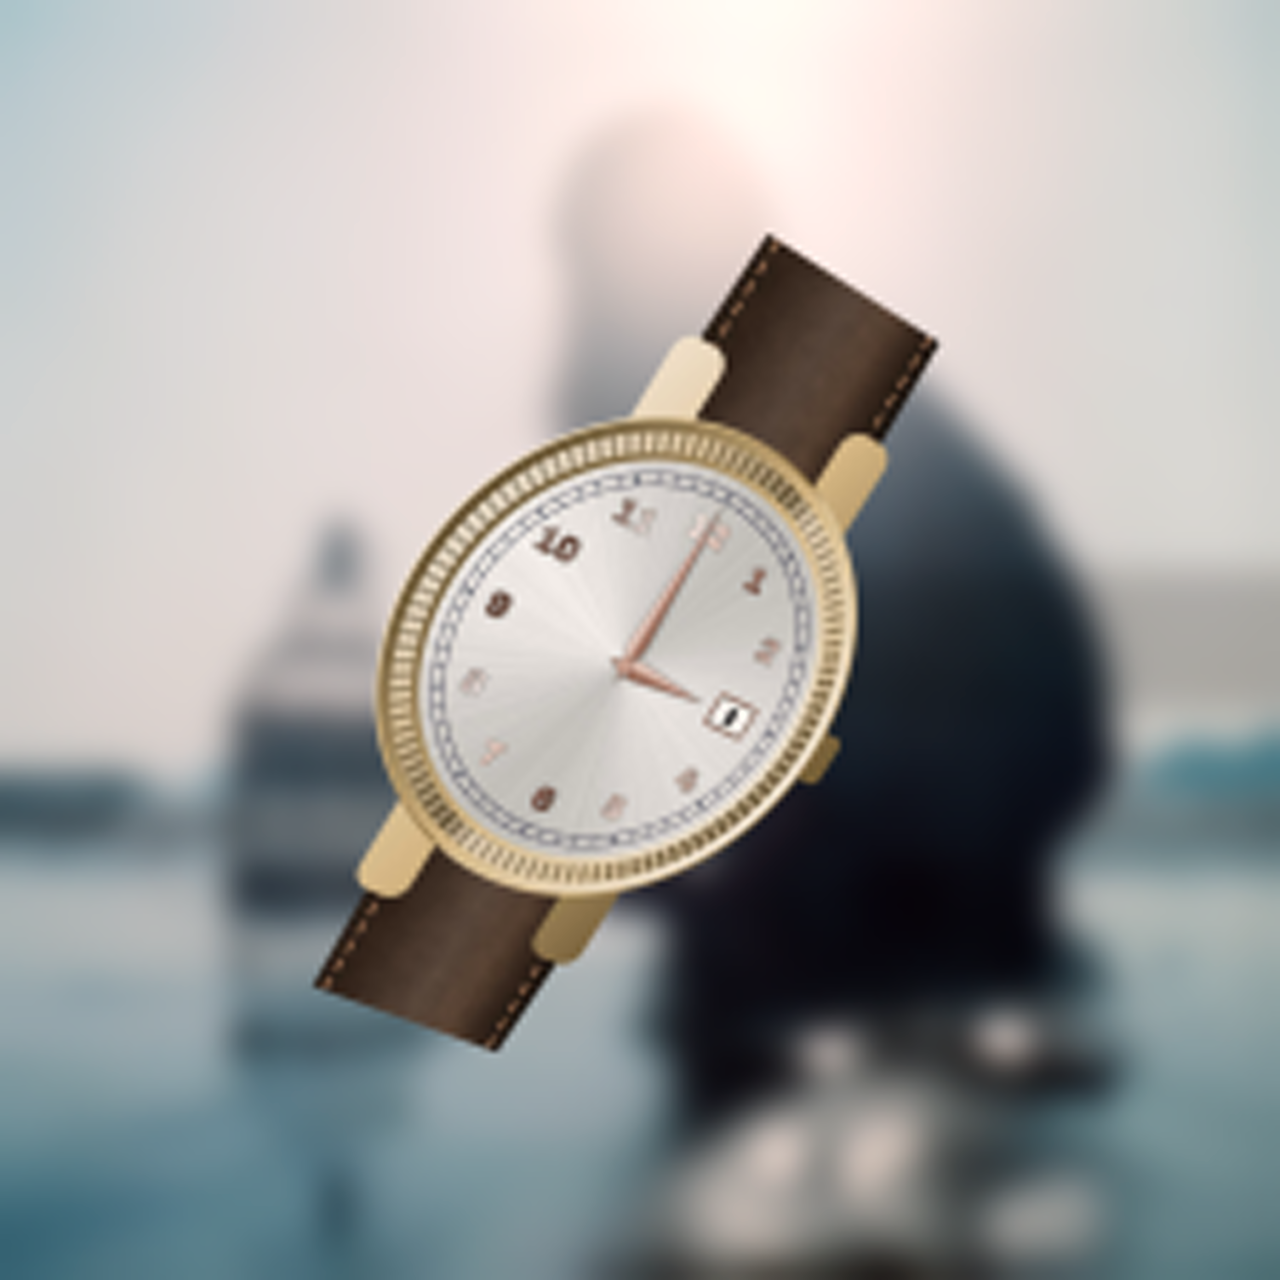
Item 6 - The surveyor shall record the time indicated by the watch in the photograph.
3:00
